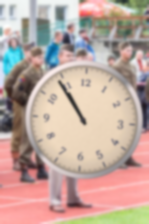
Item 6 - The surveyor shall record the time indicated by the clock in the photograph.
10:54
